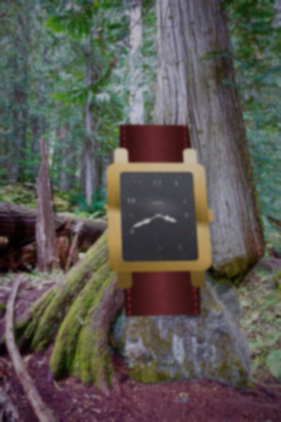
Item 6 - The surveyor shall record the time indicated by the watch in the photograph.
3:41
